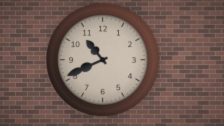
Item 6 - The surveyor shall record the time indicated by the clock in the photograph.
10:41
